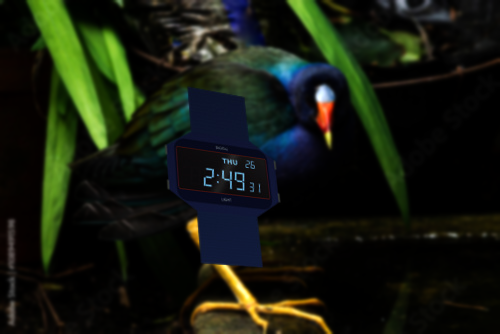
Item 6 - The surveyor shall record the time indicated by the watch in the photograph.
2:49:31
